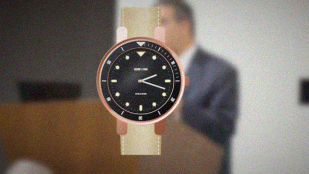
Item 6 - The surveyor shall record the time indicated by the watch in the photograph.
2:18
